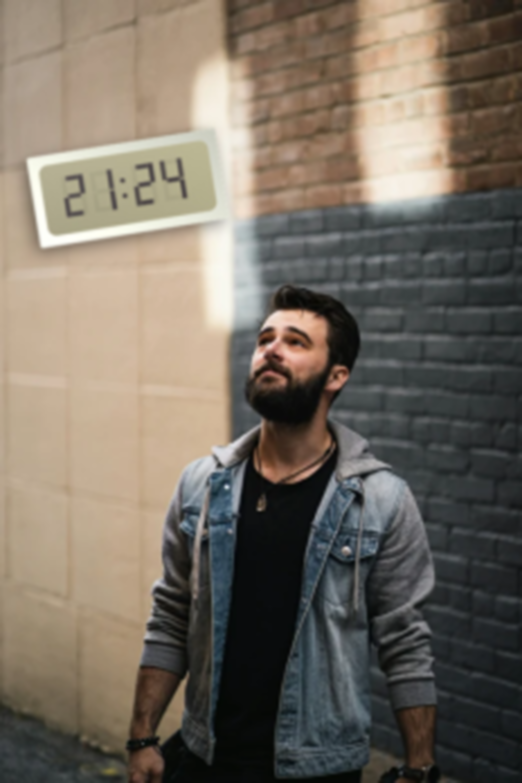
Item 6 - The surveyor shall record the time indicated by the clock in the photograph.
21:24
